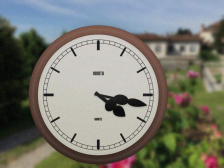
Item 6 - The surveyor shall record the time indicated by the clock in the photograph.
4:17
